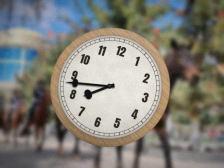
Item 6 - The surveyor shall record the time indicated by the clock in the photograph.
7:43
